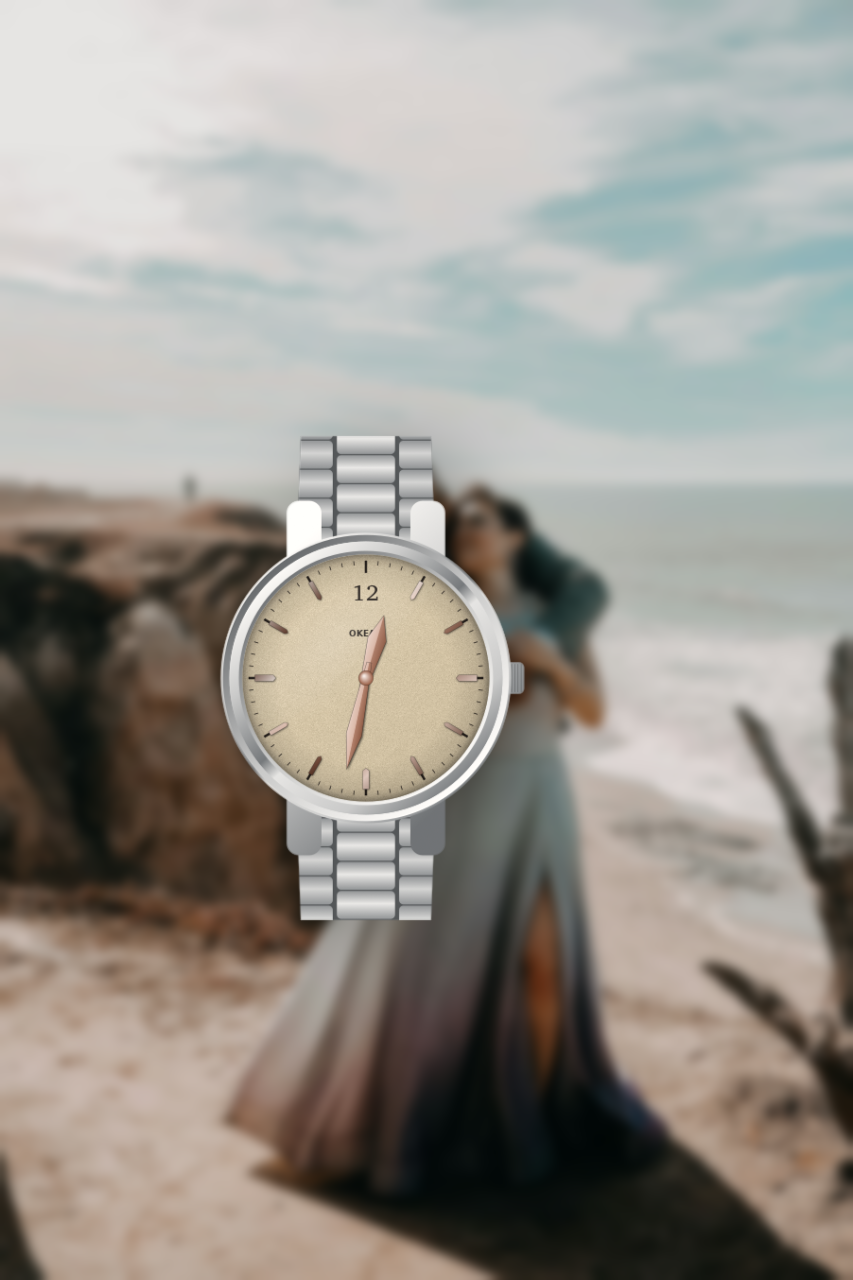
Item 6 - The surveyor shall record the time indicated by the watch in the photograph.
12:32
